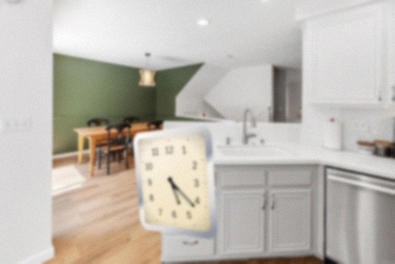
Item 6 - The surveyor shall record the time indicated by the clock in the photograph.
5:22
